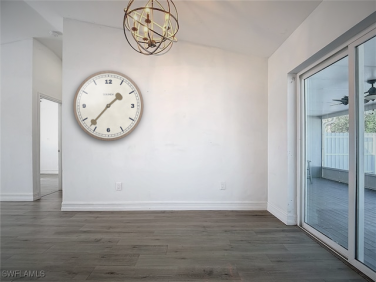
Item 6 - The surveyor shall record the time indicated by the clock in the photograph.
1:37
